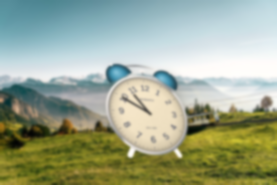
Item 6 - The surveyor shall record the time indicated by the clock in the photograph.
10:50
